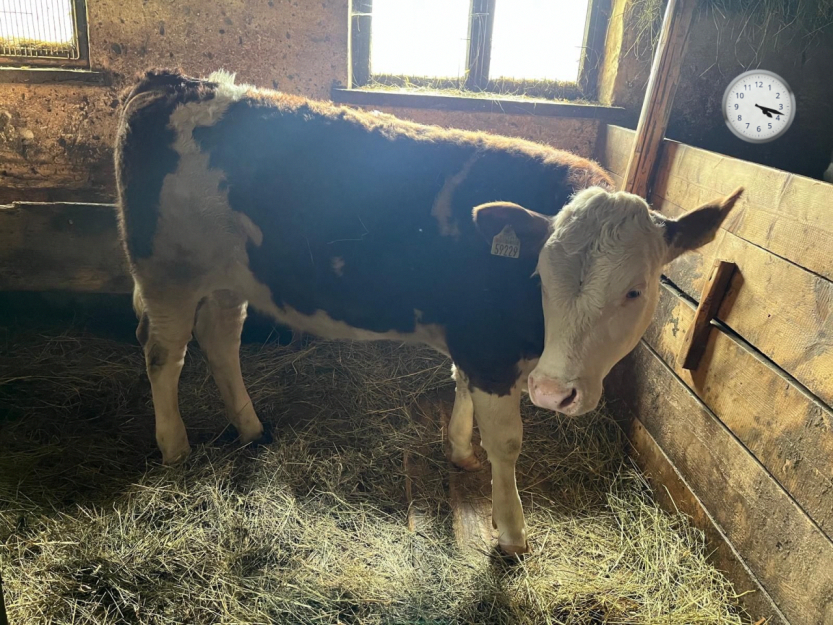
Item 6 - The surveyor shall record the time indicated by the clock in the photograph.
4:18
